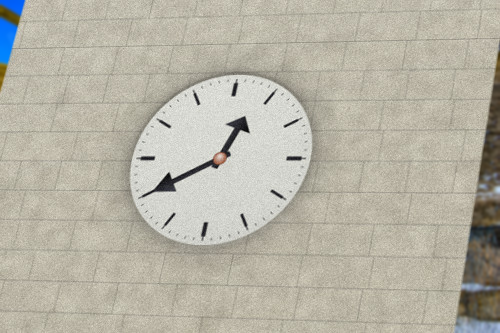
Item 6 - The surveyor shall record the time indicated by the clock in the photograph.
12:40
